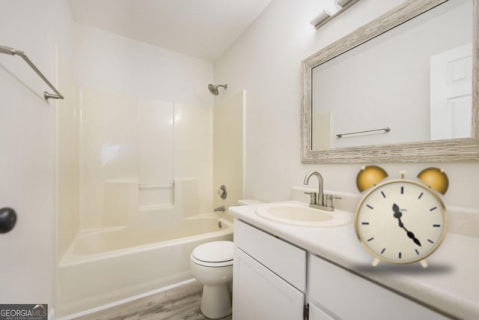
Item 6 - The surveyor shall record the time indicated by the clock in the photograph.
11:23
